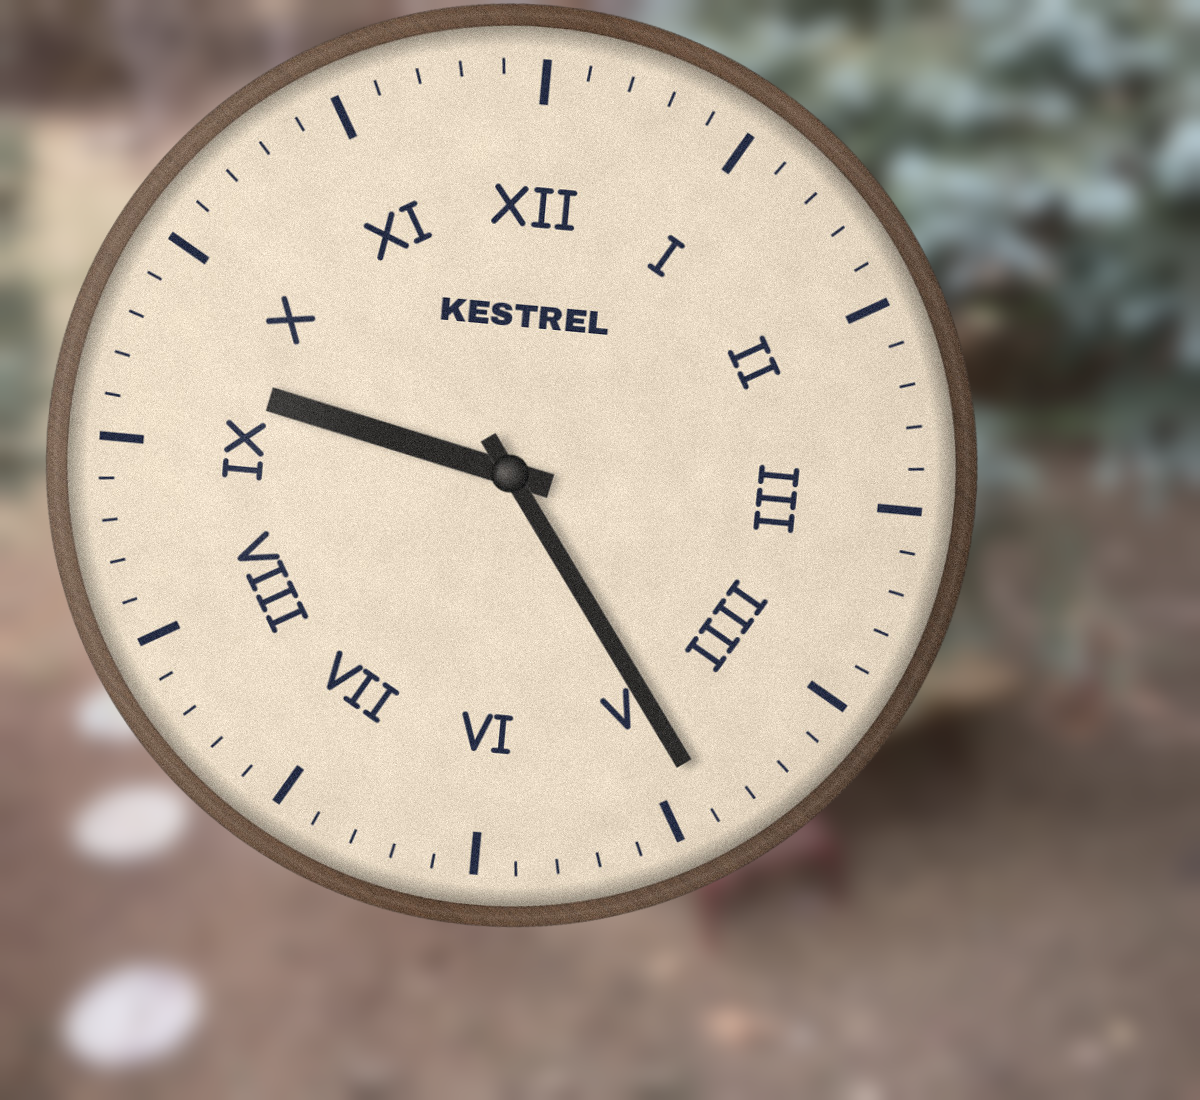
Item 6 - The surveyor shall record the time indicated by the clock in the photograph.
9:24
